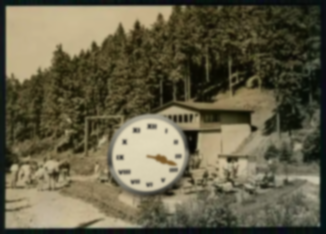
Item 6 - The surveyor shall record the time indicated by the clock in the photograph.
3:18
